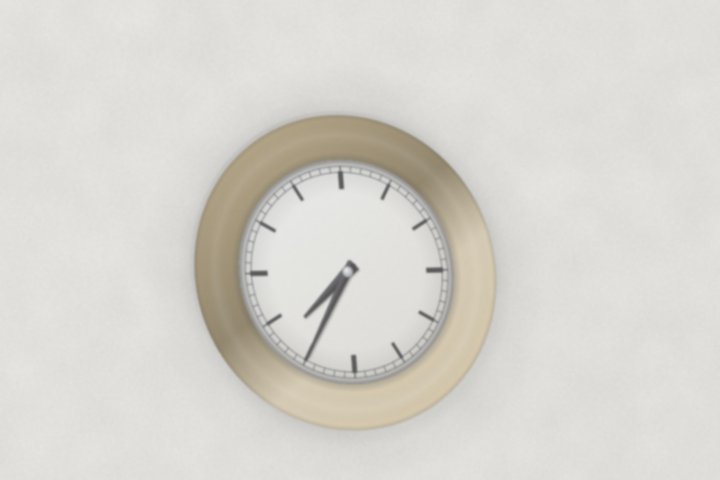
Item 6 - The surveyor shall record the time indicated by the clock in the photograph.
7:35
